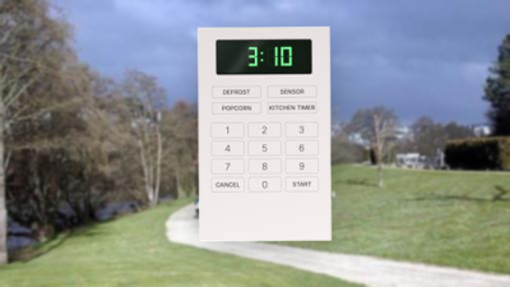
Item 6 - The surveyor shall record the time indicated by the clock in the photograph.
3:10
